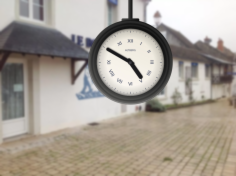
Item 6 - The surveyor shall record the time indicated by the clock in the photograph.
4:50
